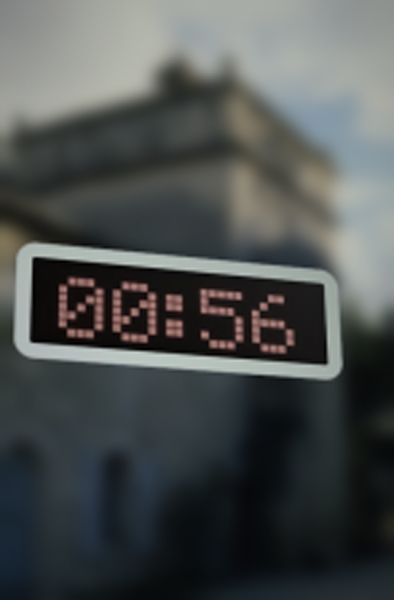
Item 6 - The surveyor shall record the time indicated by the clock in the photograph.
0:56
